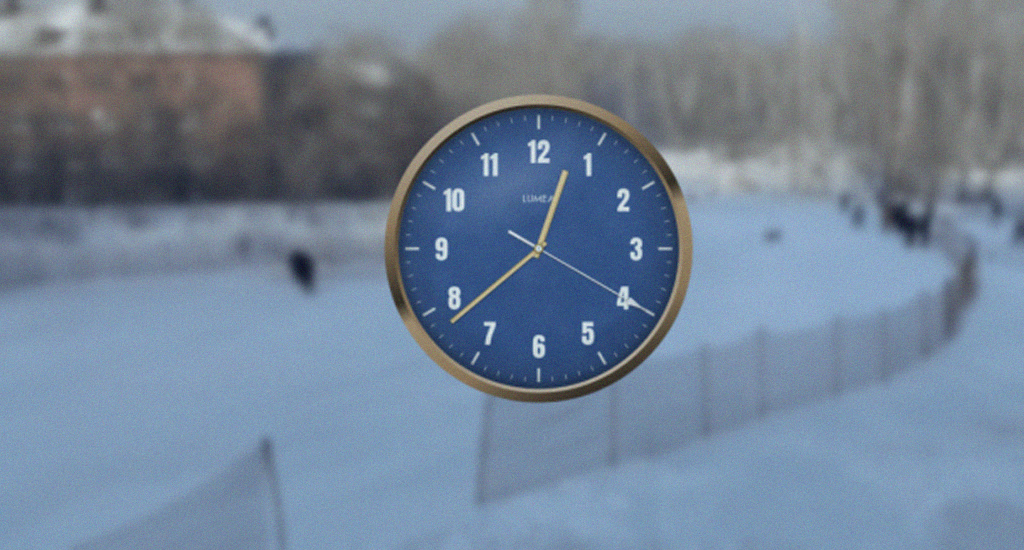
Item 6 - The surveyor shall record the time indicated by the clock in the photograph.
12:38:20
